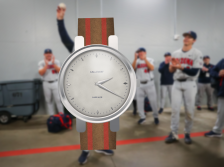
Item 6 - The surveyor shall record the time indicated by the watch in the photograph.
2:20
